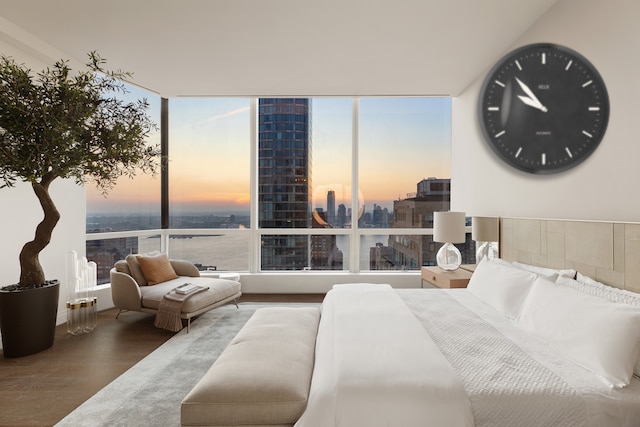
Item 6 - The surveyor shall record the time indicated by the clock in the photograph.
9:53
